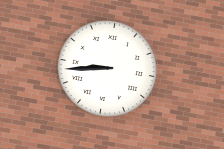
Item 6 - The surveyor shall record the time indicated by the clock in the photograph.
8:43
